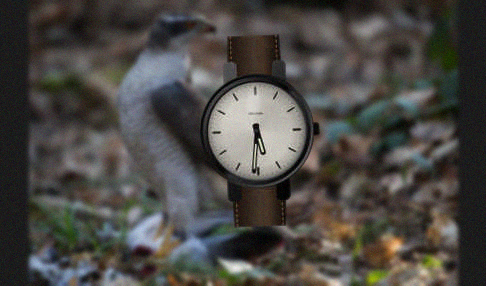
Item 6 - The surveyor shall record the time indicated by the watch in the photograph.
5:31
